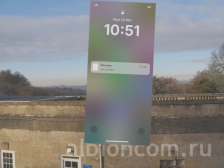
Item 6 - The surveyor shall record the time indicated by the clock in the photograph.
10:51
